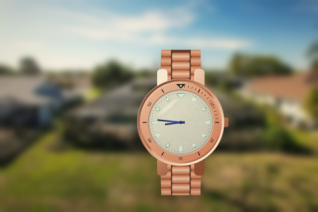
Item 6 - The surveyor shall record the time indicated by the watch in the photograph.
8:46
